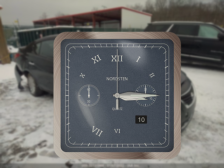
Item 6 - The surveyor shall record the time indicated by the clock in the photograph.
3:15
